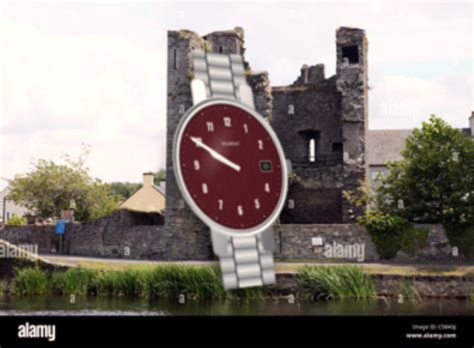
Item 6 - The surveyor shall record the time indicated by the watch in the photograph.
9:50
